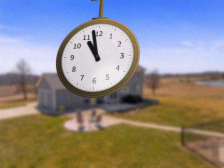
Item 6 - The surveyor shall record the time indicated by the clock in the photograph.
10:58
